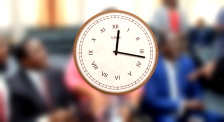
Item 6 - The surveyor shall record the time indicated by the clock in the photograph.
12:17
